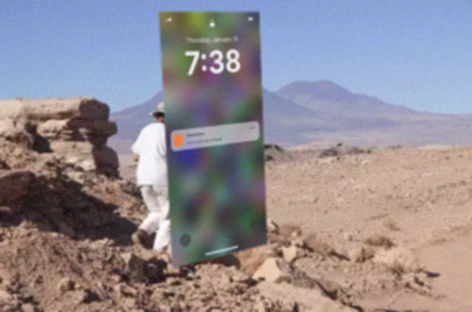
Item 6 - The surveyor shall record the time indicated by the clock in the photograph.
7:38
